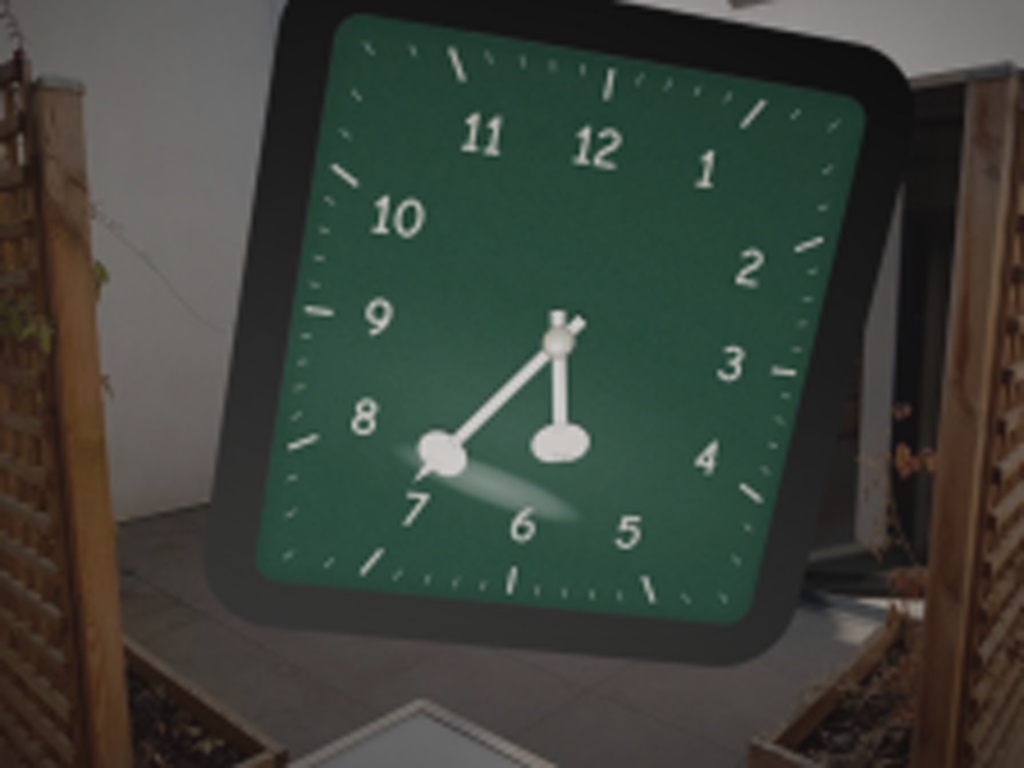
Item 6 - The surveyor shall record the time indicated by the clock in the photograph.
5:36
